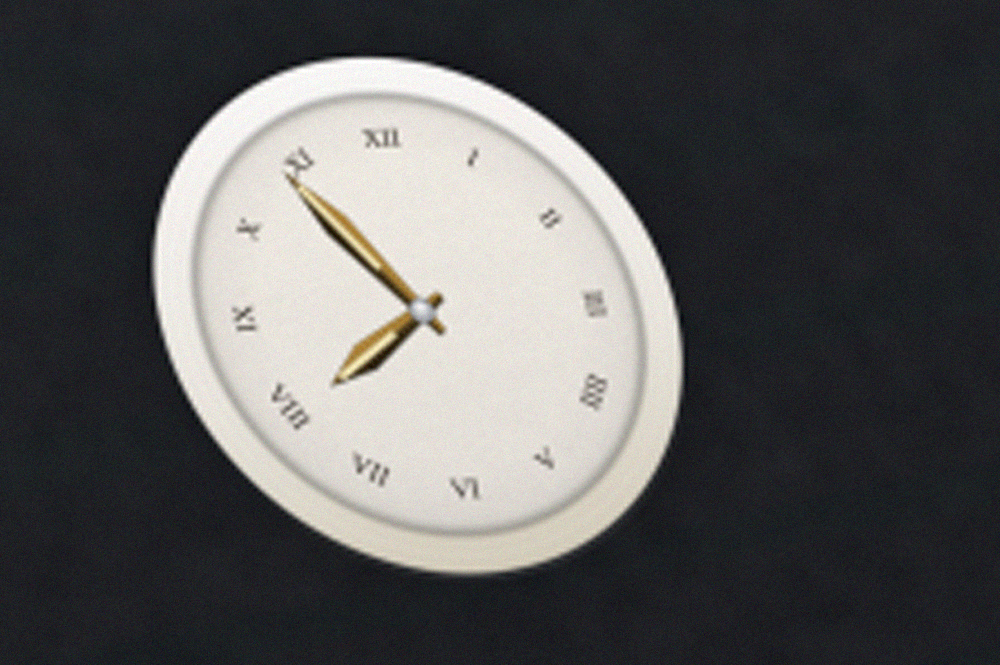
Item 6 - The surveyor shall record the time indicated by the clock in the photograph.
7:54
